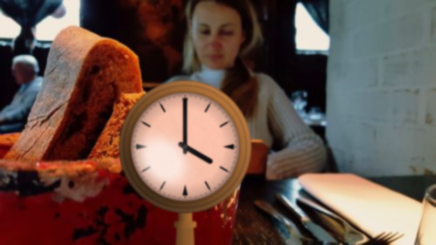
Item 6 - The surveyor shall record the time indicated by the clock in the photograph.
4:00
